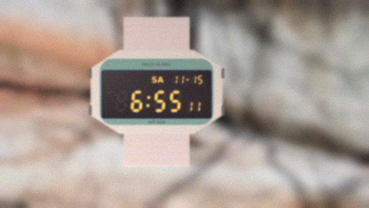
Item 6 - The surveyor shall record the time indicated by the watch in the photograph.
6:55:11
